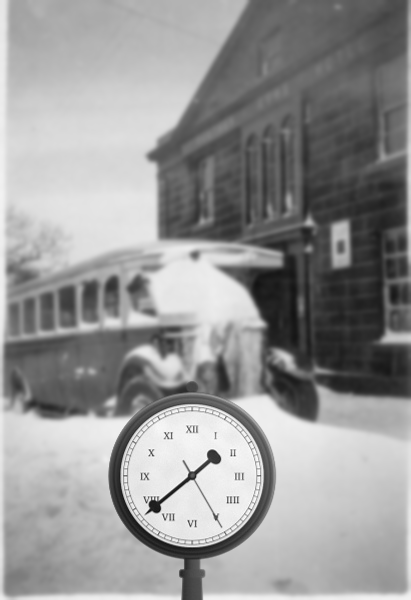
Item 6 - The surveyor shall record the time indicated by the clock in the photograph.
1:38:25
